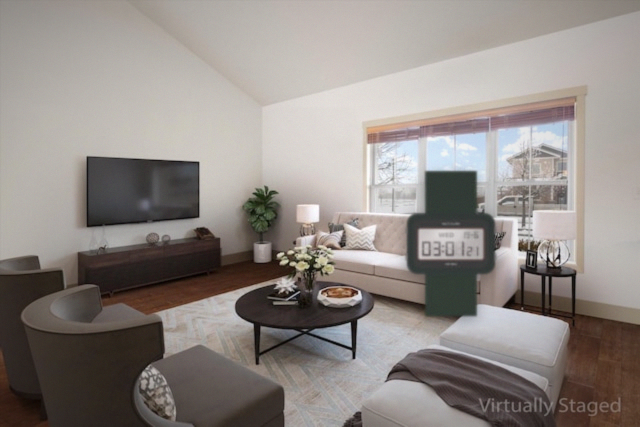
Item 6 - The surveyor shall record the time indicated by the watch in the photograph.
3:01
